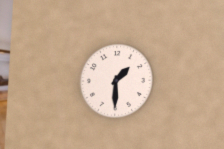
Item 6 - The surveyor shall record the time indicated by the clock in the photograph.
1:30
